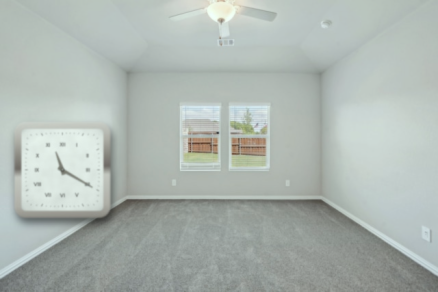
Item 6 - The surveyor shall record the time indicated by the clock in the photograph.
11:20
